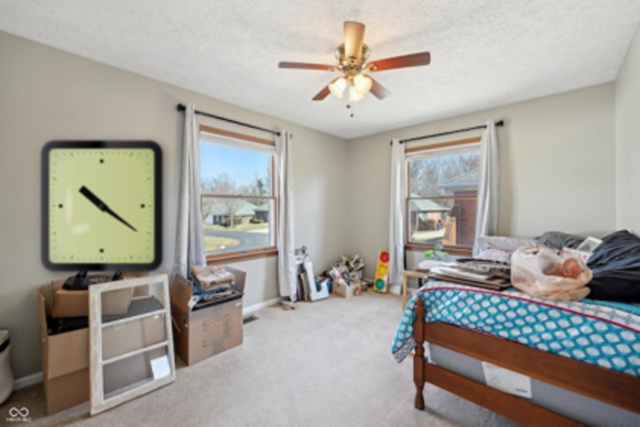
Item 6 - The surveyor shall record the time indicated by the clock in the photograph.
10:21
